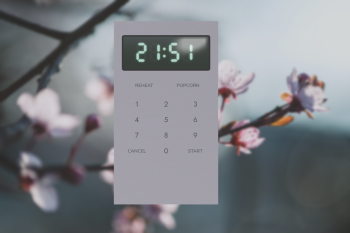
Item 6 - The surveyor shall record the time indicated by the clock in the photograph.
21:51
